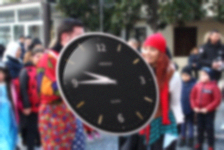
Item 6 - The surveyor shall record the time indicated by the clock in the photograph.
9:45
